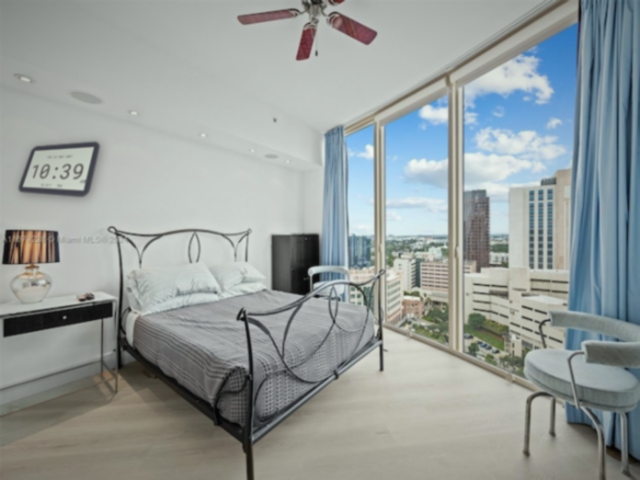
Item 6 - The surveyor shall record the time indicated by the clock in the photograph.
10:39
